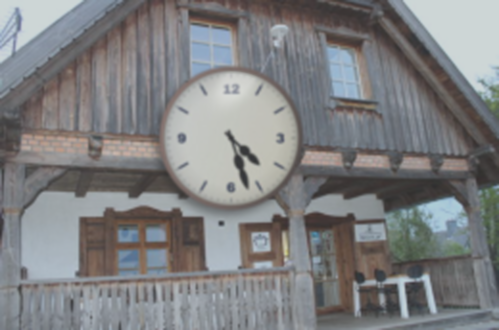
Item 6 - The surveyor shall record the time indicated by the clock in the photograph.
4:27
